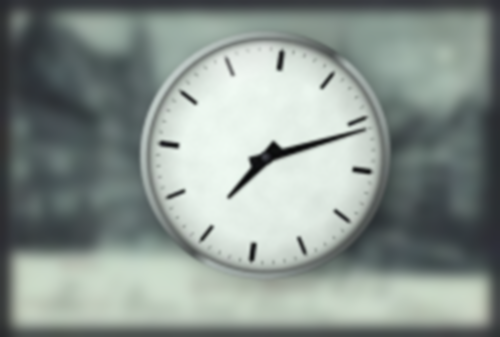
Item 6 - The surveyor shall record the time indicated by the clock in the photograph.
7:11
